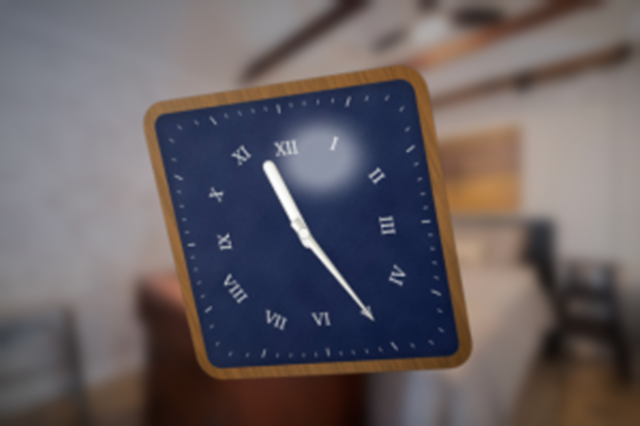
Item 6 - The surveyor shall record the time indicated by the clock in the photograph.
11:25
